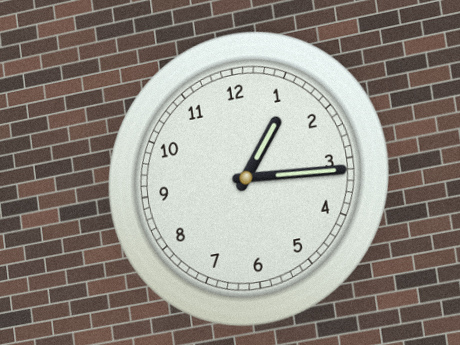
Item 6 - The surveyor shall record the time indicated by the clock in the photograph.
1:16
